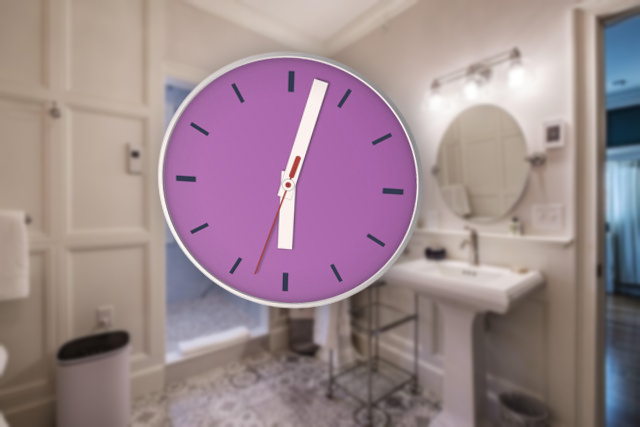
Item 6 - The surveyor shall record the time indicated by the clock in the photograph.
6:02:33
